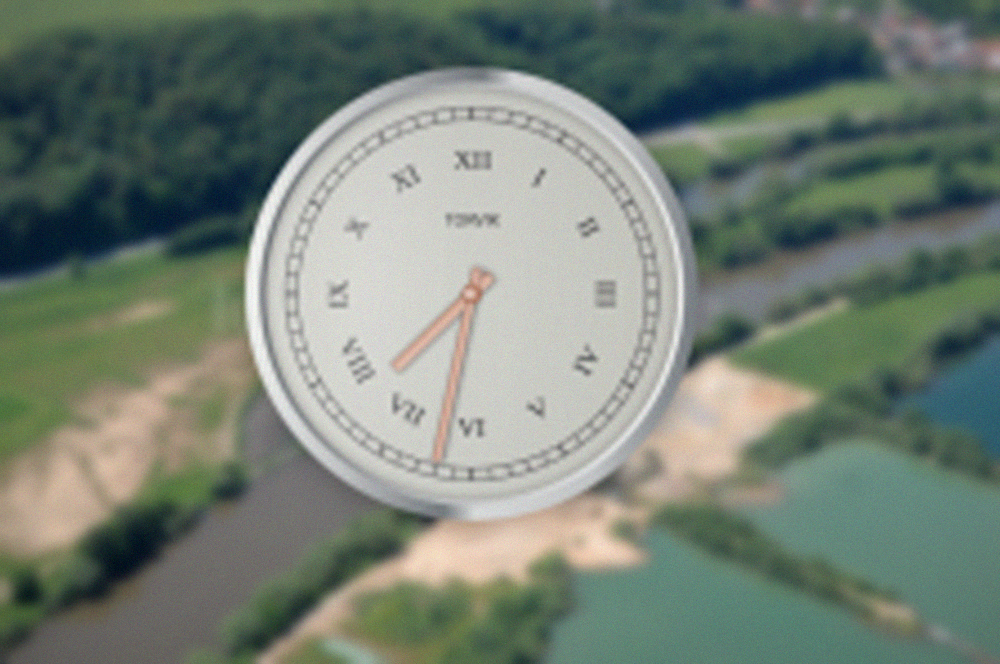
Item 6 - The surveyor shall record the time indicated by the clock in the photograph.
7:32
